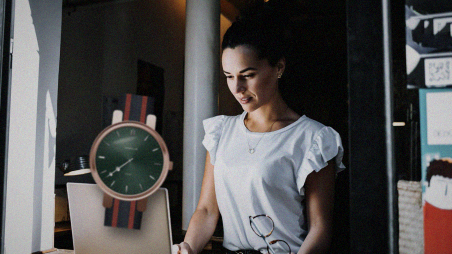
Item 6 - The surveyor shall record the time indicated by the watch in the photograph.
7:38
